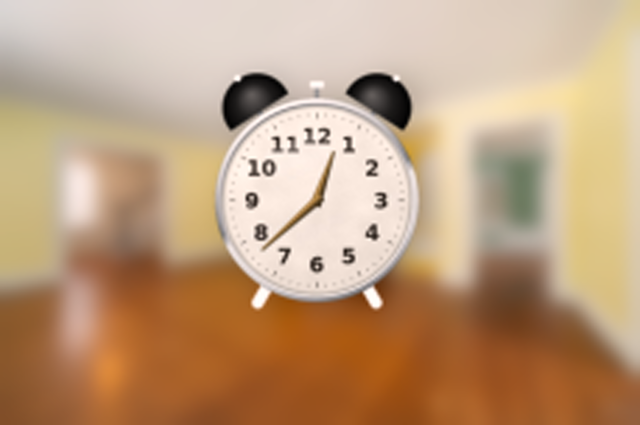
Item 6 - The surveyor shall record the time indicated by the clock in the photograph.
12:38
